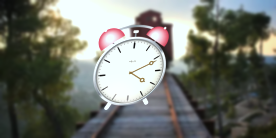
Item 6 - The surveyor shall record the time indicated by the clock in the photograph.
4:11
